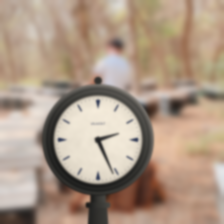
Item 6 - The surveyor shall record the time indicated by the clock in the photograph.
2:26
